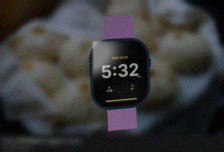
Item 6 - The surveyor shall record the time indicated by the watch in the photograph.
5:32
